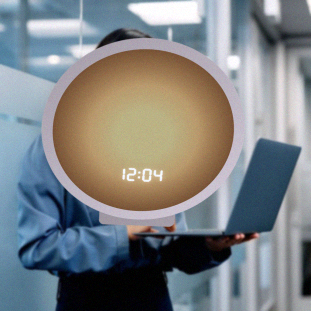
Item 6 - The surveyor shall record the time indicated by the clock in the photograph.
12:04
